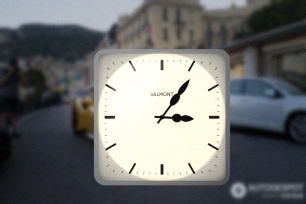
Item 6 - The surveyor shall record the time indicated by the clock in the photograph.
3:06
